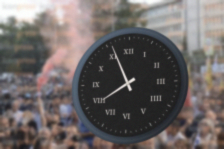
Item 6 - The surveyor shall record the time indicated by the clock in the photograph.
7:56
